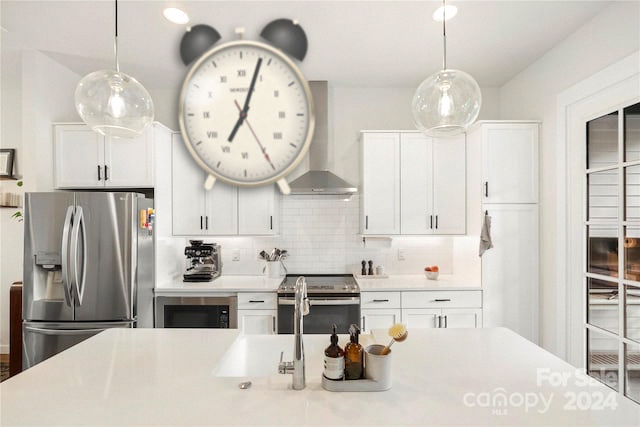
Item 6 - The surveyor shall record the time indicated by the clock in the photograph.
7:03:25
